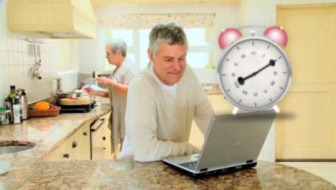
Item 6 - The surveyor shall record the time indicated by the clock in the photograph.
8:10
